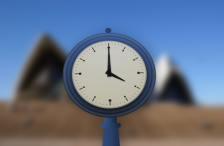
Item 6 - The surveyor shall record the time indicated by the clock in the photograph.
4:00
